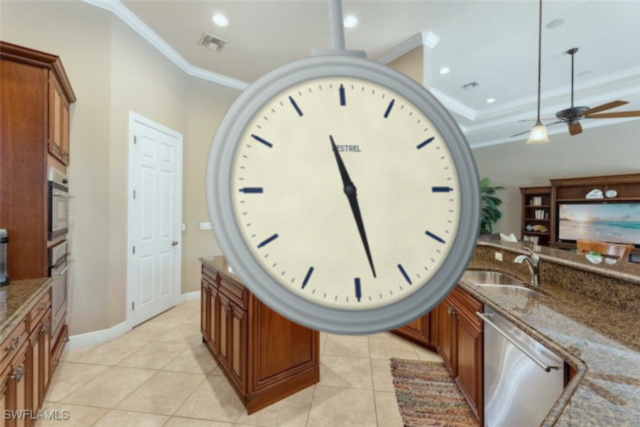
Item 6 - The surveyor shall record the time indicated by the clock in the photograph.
11:28
